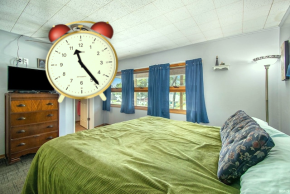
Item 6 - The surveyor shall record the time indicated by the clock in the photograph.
11:24
